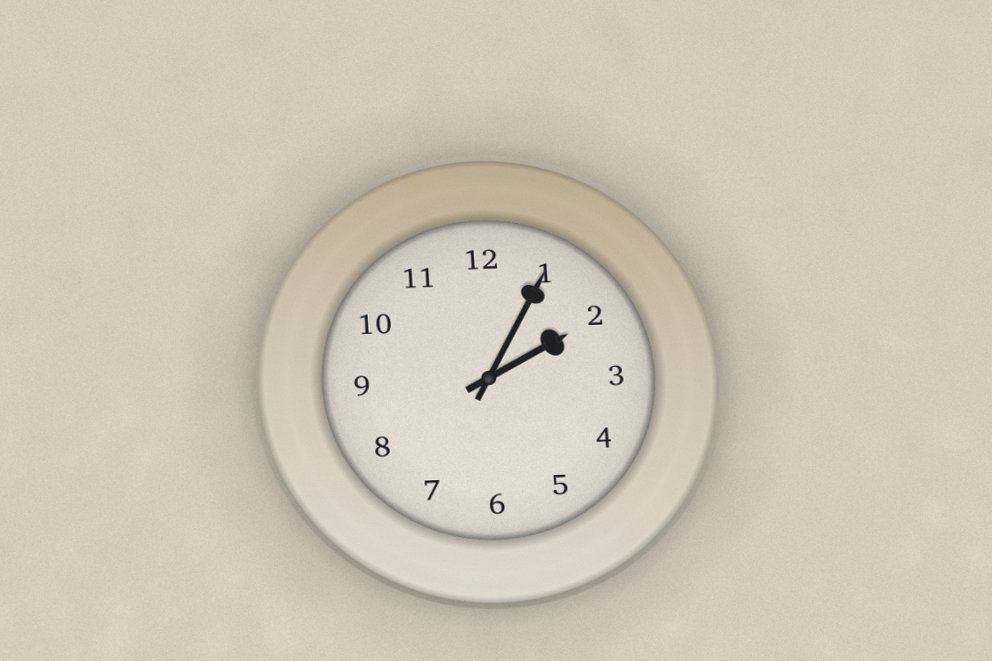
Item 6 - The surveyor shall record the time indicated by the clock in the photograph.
2:05
